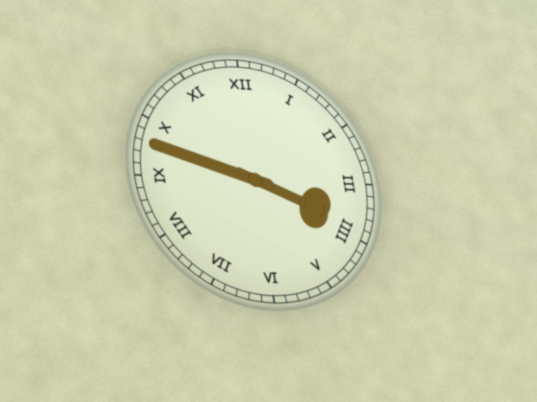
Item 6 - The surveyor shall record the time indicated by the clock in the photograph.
3:48
